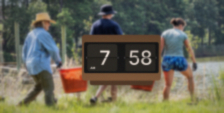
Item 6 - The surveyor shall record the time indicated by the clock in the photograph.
7:58
